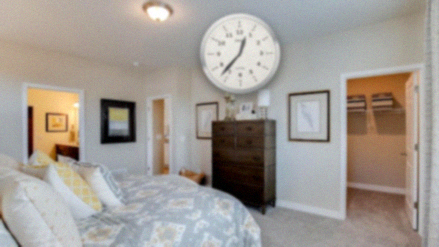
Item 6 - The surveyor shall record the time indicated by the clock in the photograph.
12:37
